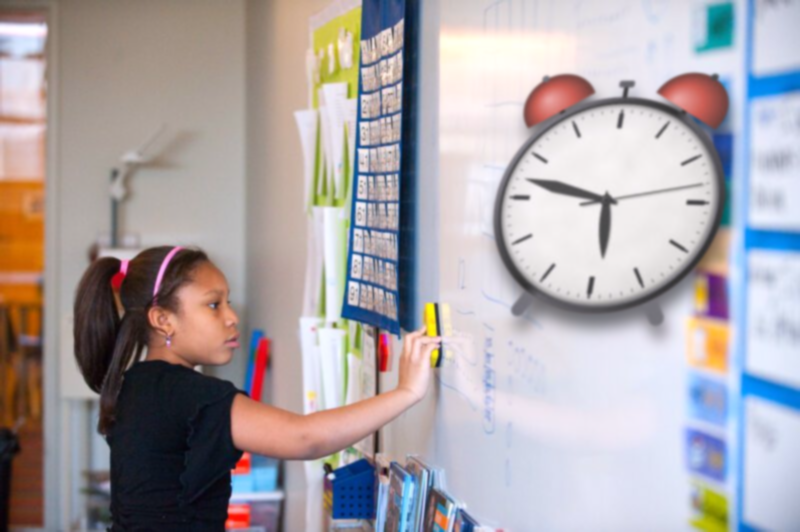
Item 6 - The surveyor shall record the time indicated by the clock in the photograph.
5:47:13
